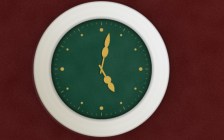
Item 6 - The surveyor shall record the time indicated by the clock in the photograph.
5:02
